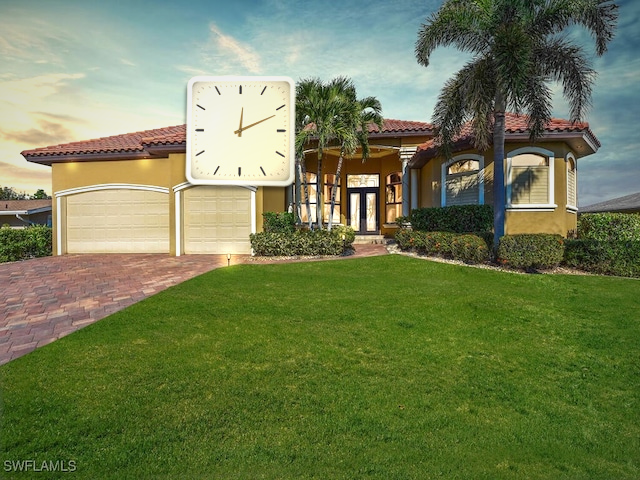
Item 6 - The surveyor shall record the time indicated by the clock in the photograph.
12:11
